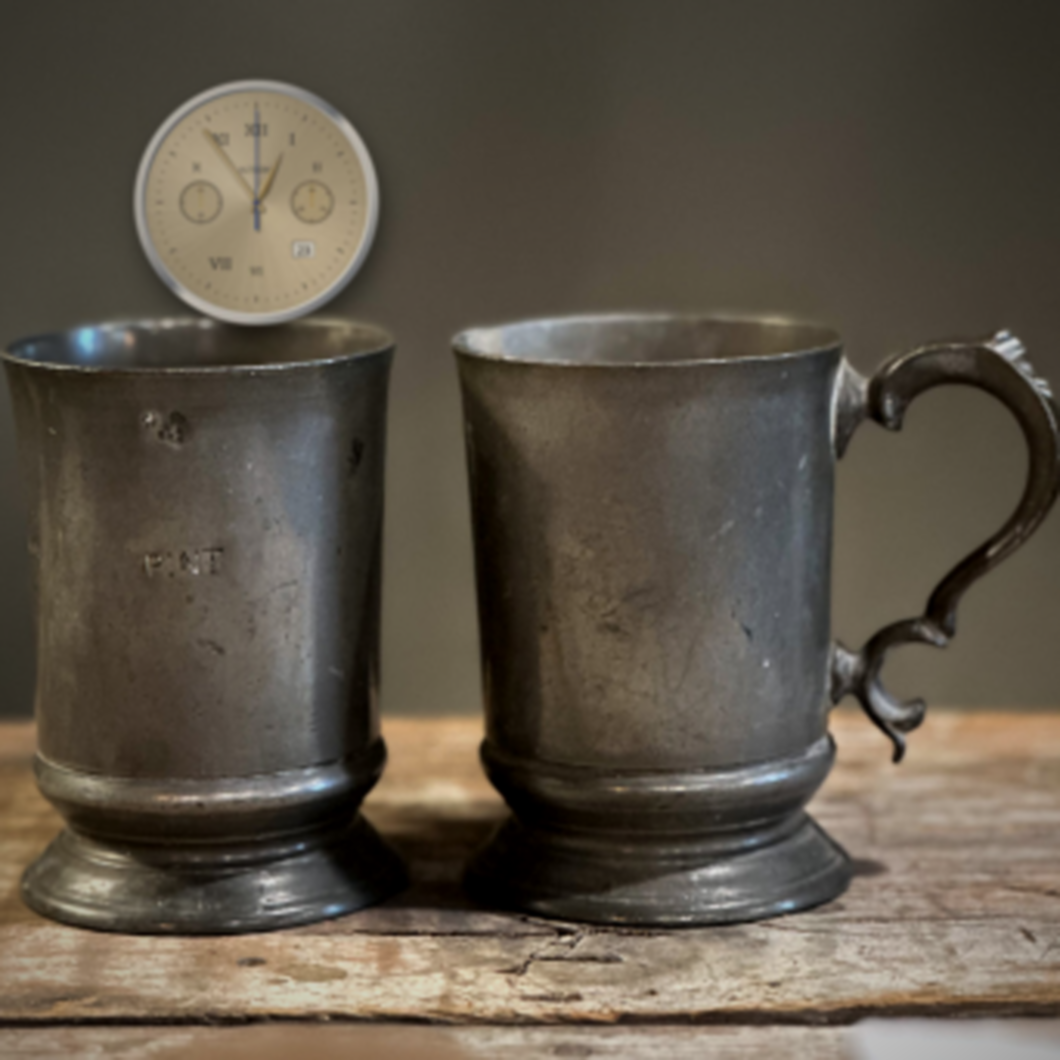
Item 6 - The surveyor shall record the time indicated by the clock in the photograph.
12:54
